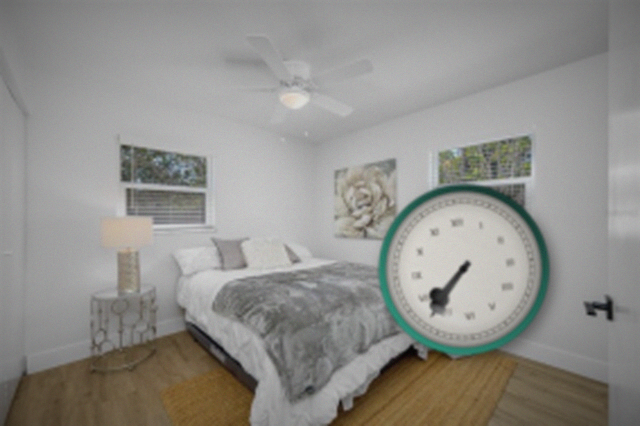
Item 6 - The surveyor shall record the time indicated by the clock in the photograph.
7:37
